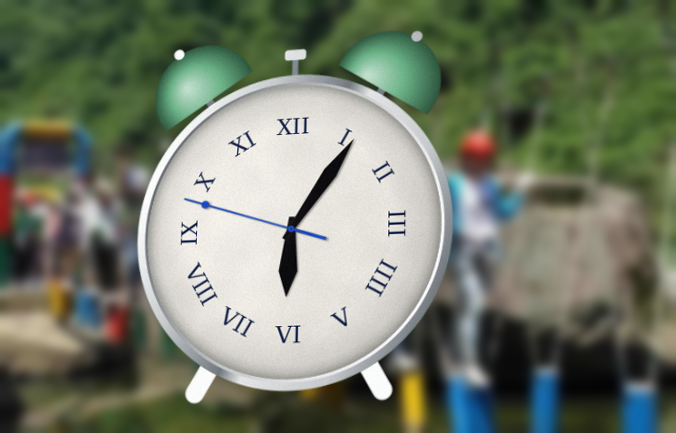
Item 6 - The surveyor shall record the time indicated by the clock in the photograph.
6:05:48
